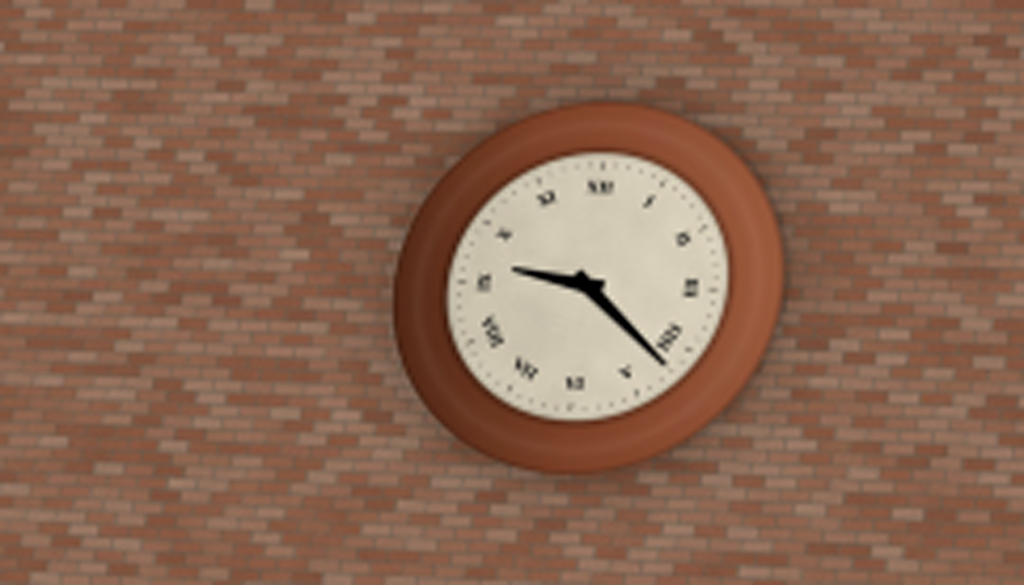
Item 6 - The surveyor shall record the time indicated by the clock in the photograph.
9:22
